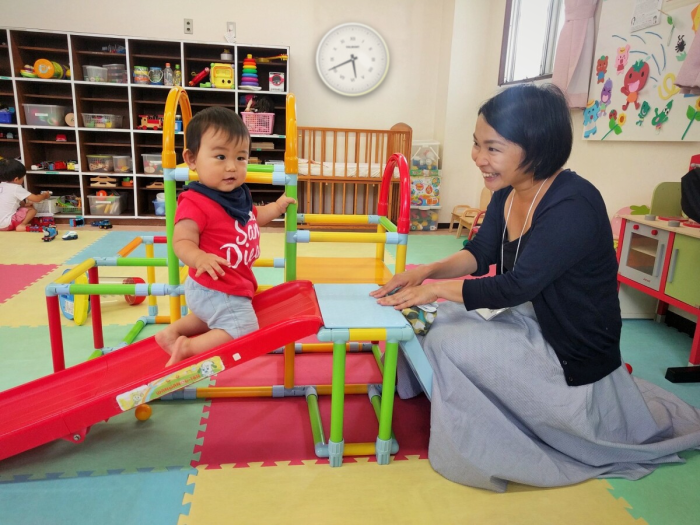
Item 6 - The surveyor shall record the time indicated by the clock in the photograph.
5:41
